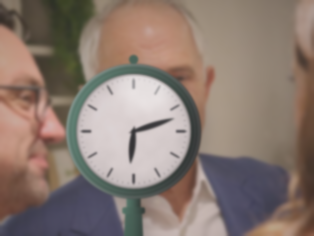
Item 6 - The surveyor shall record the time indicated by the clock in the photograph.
6:12
